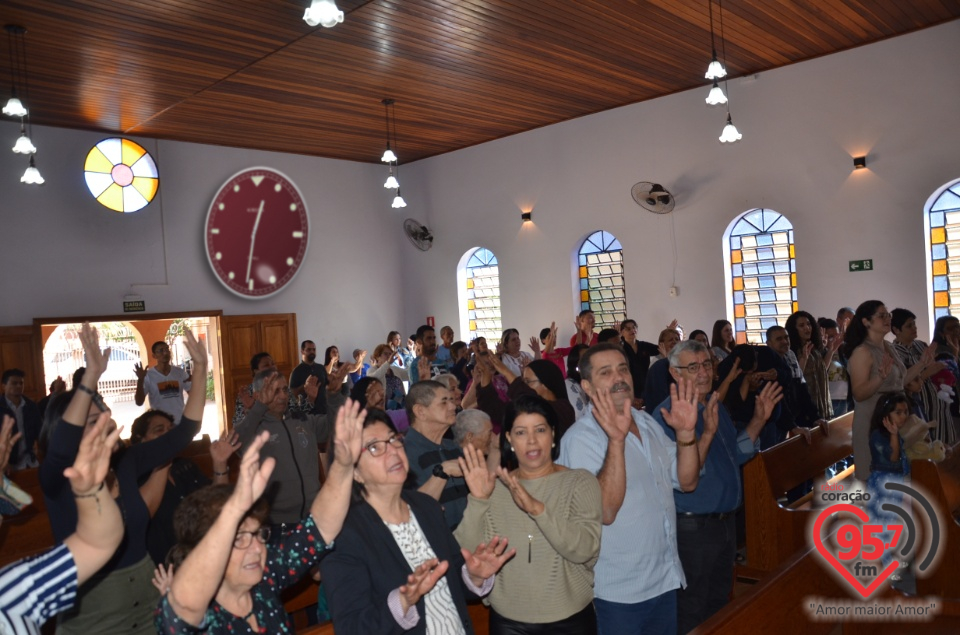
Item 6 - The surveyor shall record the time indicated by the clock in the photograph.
12:31
